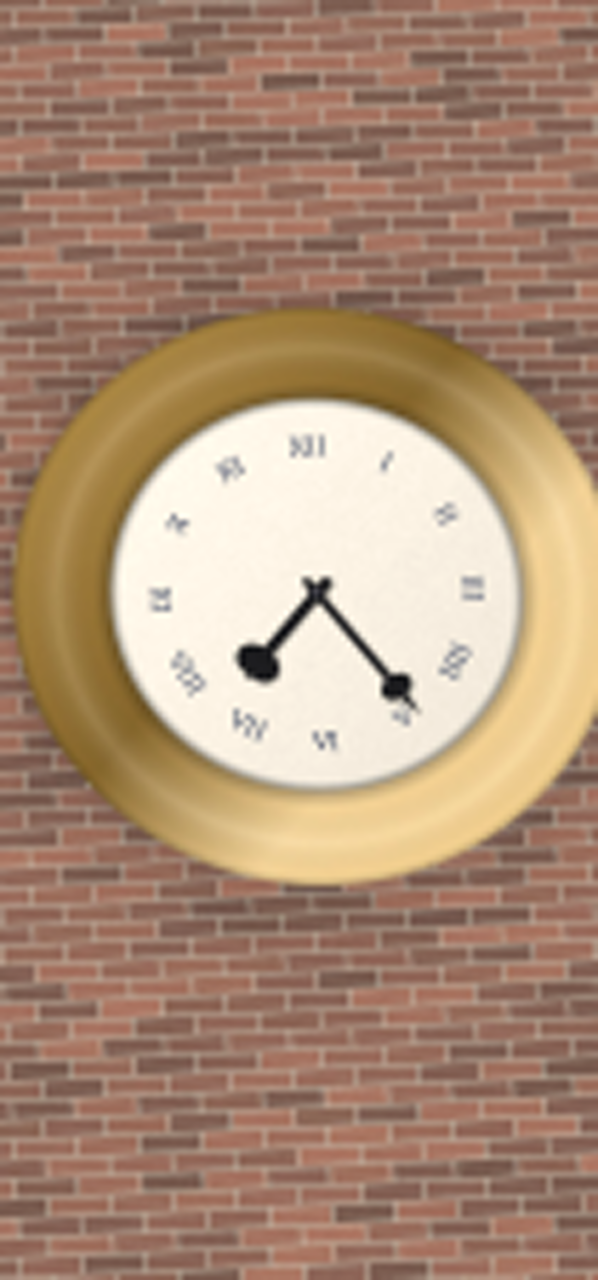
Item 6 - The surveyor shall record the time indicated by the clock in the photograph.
7:24
